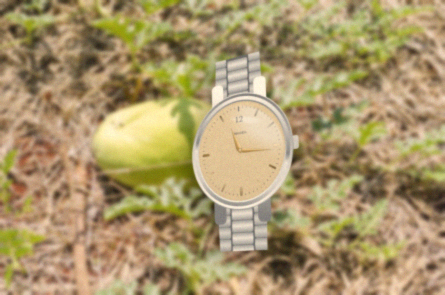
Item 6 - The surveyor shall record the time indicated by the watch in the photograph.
11:16
